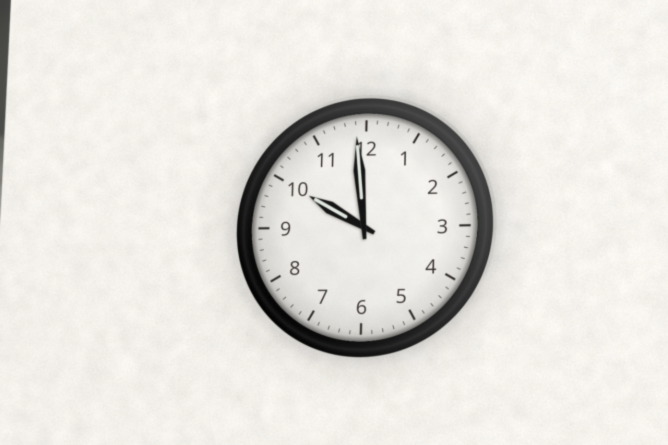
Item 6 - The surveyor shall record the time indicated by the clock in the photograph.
9:59
